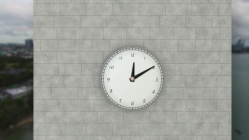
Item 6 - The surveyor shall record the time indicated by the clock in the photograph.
12:10
